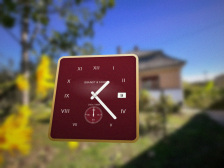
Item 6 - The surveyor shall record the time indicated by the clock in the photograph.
1:23
